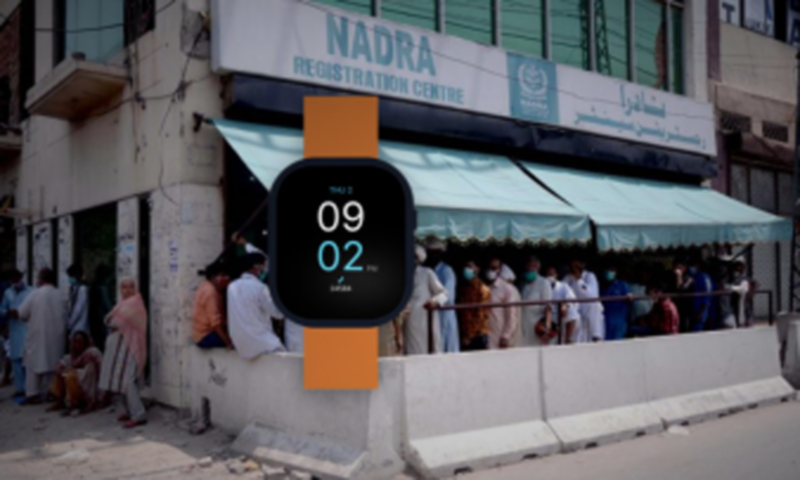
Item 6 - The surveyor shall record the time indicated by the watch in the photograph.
9:02
